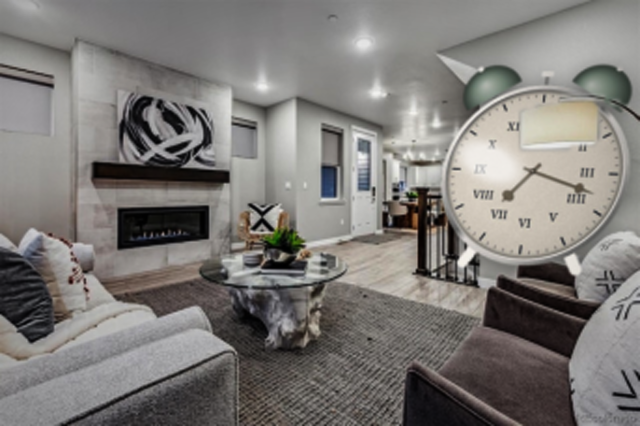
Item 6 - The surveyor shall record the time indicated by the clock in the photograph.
7:18
